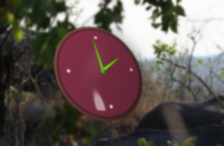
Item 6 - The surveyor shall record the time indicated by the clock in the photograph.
1:59
